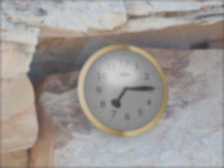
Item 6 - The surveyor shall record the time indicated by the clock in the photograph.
7:15
